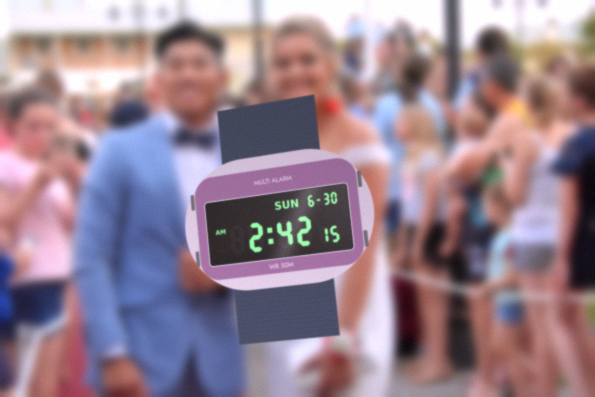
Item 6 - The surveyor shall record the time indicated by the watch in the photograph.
2:42:15
